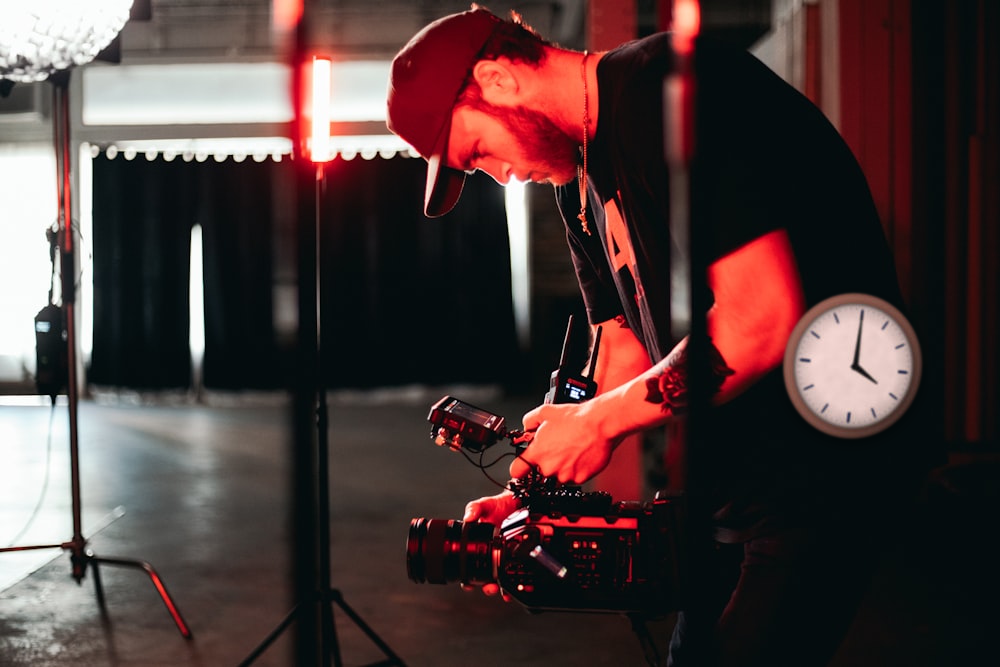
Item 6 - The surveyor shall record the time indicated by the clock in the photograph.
4:00
